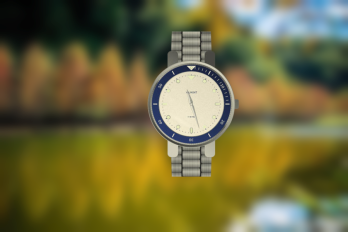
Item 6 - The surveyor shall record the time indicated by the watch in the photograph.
11:27
